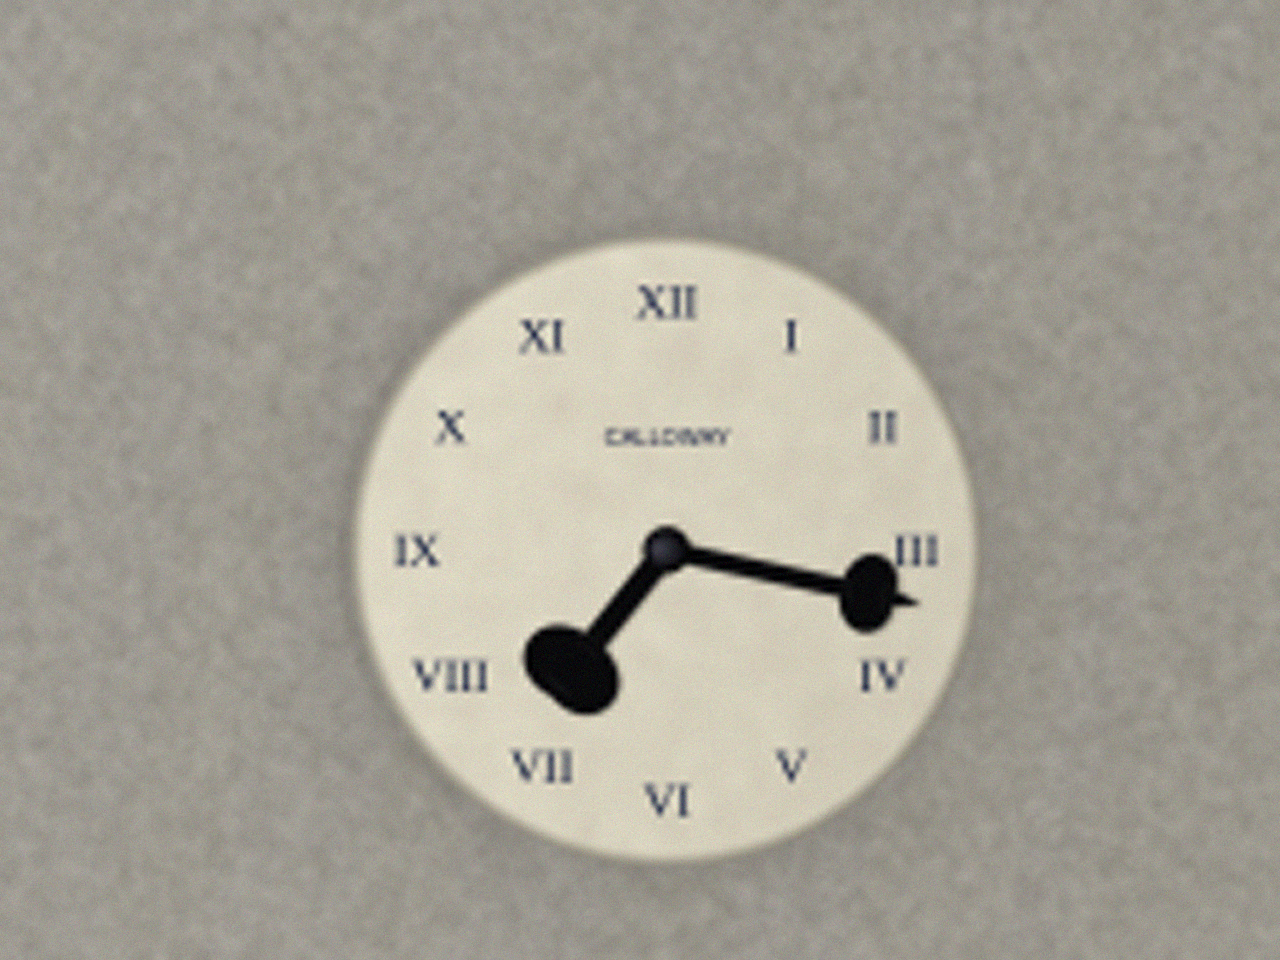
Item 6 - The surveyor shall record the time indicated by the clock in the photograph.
7:17
